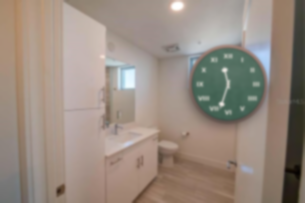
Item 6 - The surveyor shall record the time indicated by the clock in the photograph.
11:33
